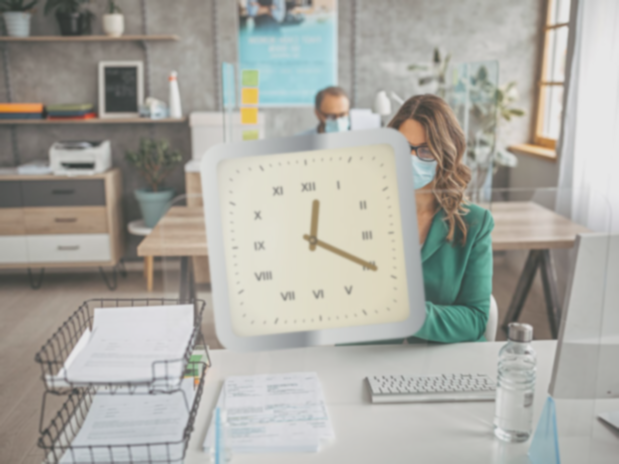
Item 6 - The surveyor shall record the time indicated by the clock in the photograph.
12:20
